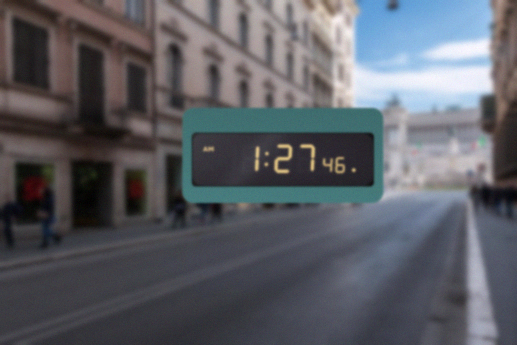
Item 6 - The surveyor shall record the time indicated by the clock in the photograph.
1:27:46
